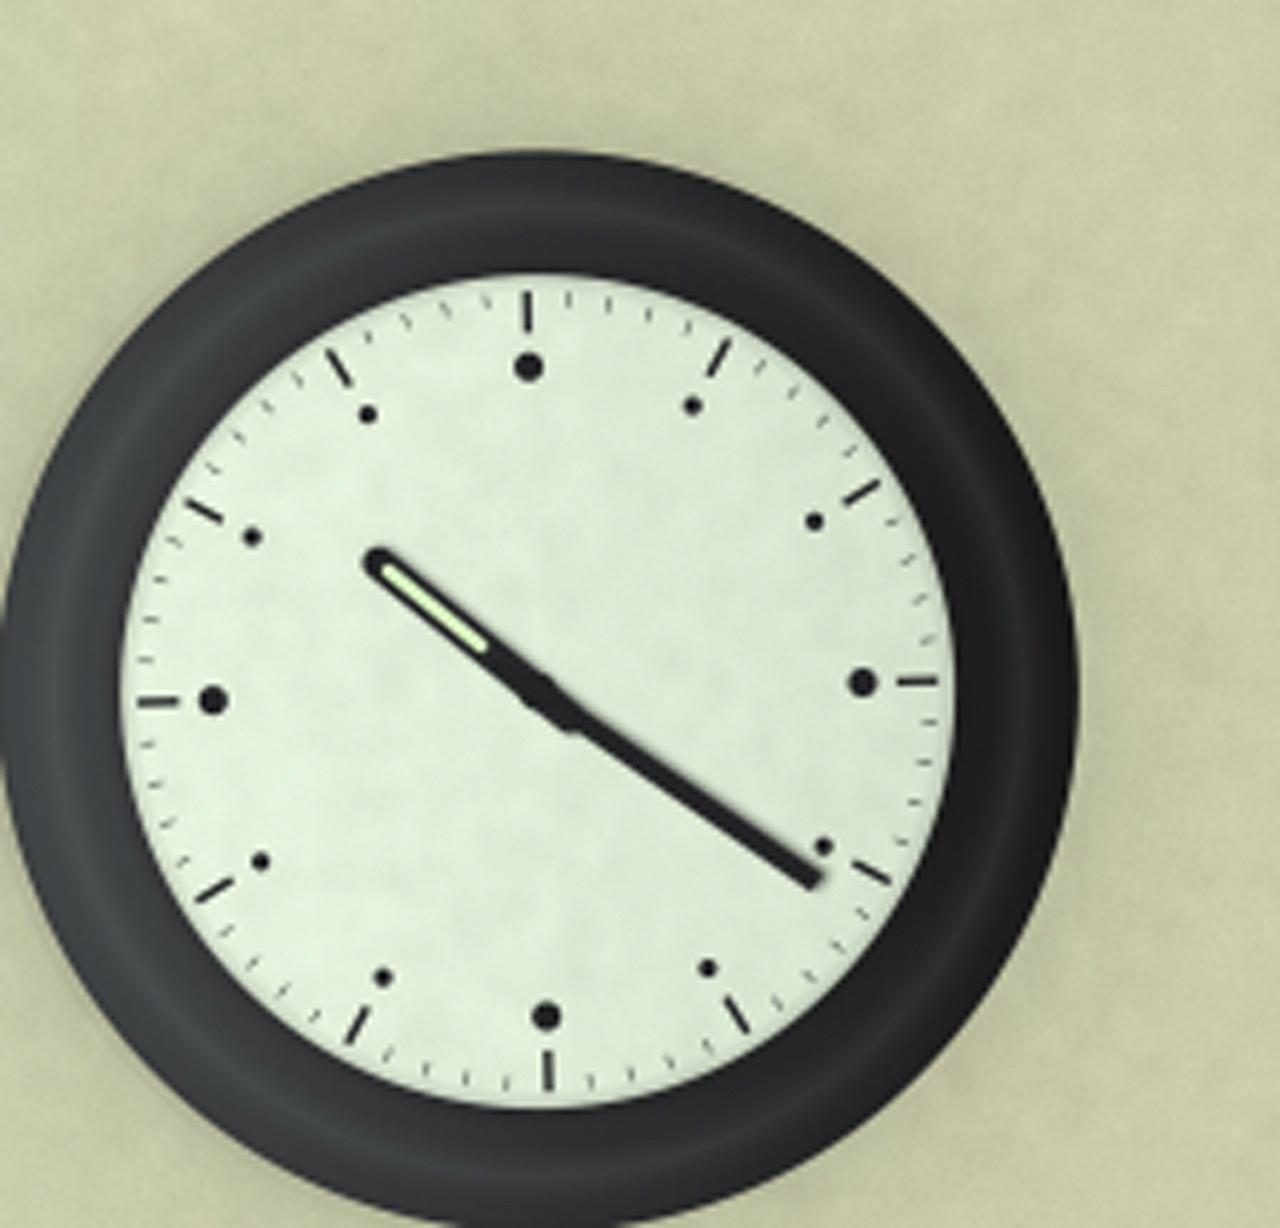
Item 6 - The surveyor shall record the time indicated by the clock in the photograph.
10:21
